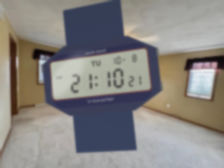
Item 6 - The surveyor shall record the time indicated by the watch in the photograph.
21:10
